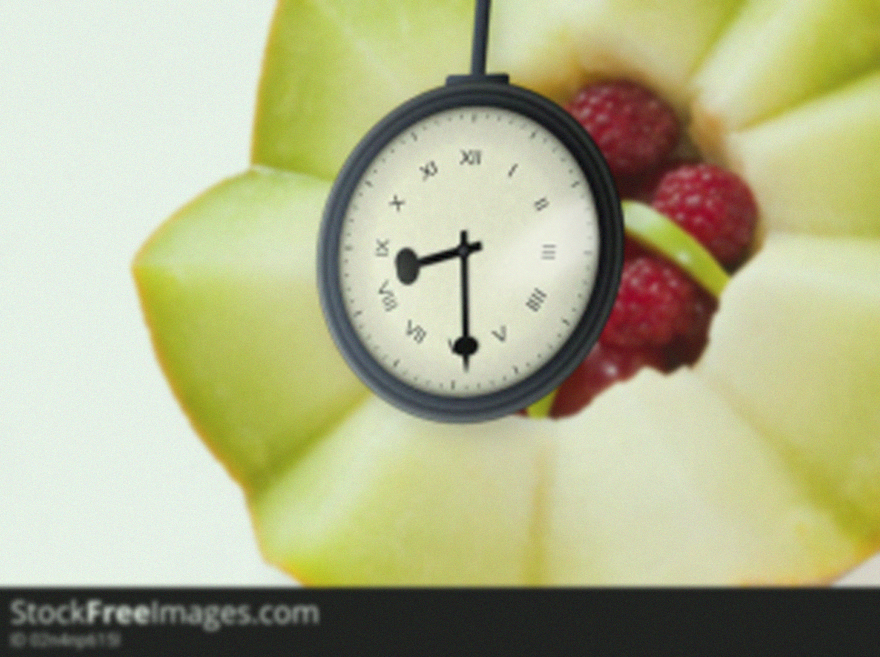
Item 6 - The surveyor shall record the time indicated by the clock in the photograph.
8:29
